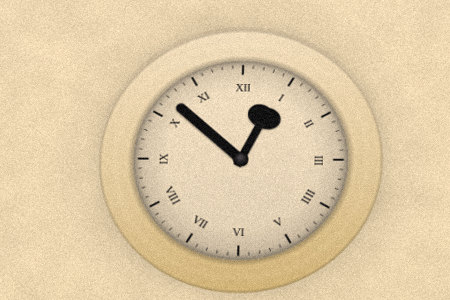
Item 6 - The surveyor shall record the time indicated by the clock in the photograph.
12:52
